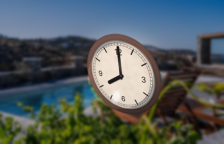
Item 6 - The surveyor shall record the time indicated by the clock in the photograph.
8:00
